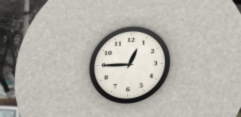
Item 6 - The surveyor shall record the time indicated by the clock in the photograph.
12:45
